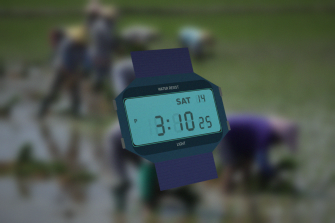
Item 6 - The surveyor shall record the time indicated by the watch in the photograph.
3:10:25
